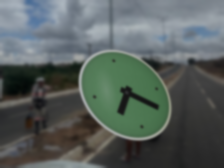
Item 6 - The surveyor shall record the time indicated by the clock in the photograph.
7:21
